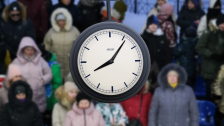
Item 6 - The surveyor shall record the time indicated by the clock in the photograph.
8:06
